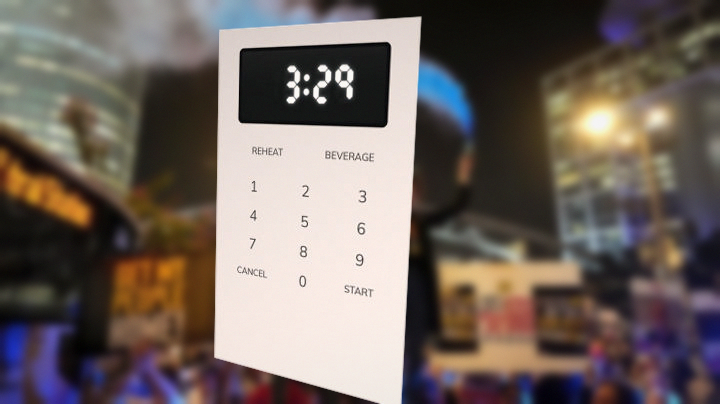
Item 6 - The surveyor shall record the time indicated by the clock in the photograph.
3:29
